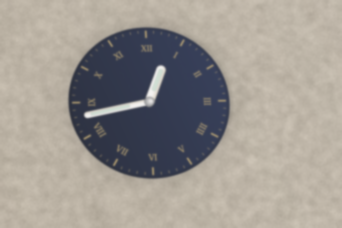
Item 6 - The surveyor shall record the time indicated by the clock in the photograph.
12:43
